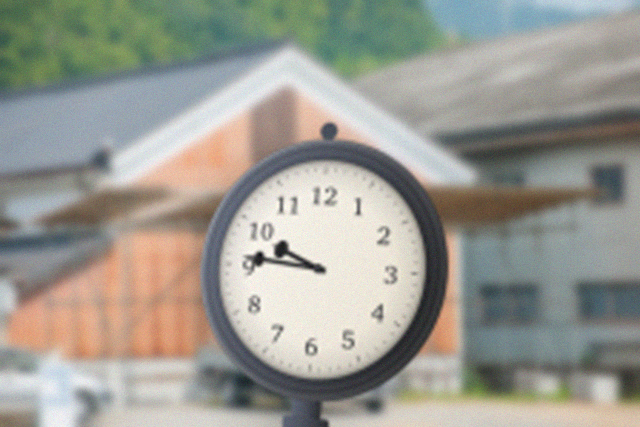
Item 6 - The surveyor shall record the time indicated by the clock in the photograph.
9:46
